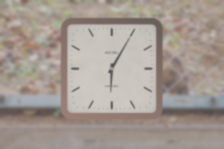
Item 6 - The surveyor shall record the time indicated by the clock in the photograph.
6:05
